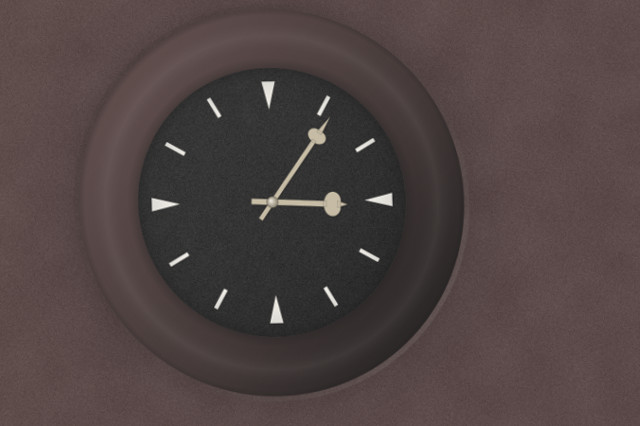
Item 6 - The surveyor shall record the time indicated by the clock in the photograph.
3:06
